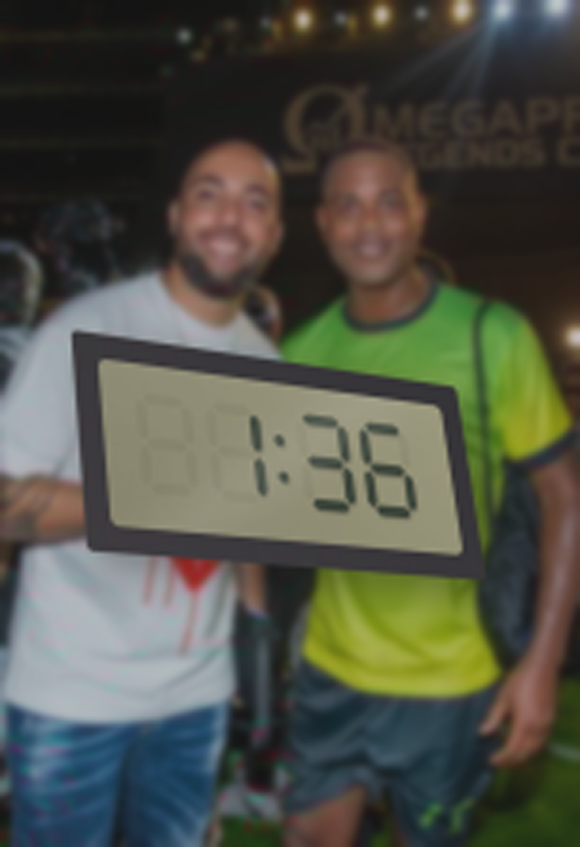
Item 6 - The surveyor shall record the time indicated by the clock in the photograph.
1:36
